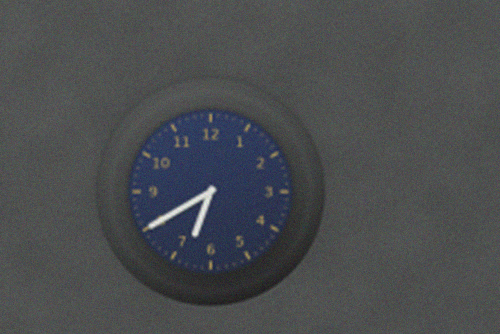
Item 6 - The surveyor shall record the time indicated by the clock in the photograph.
6:40
